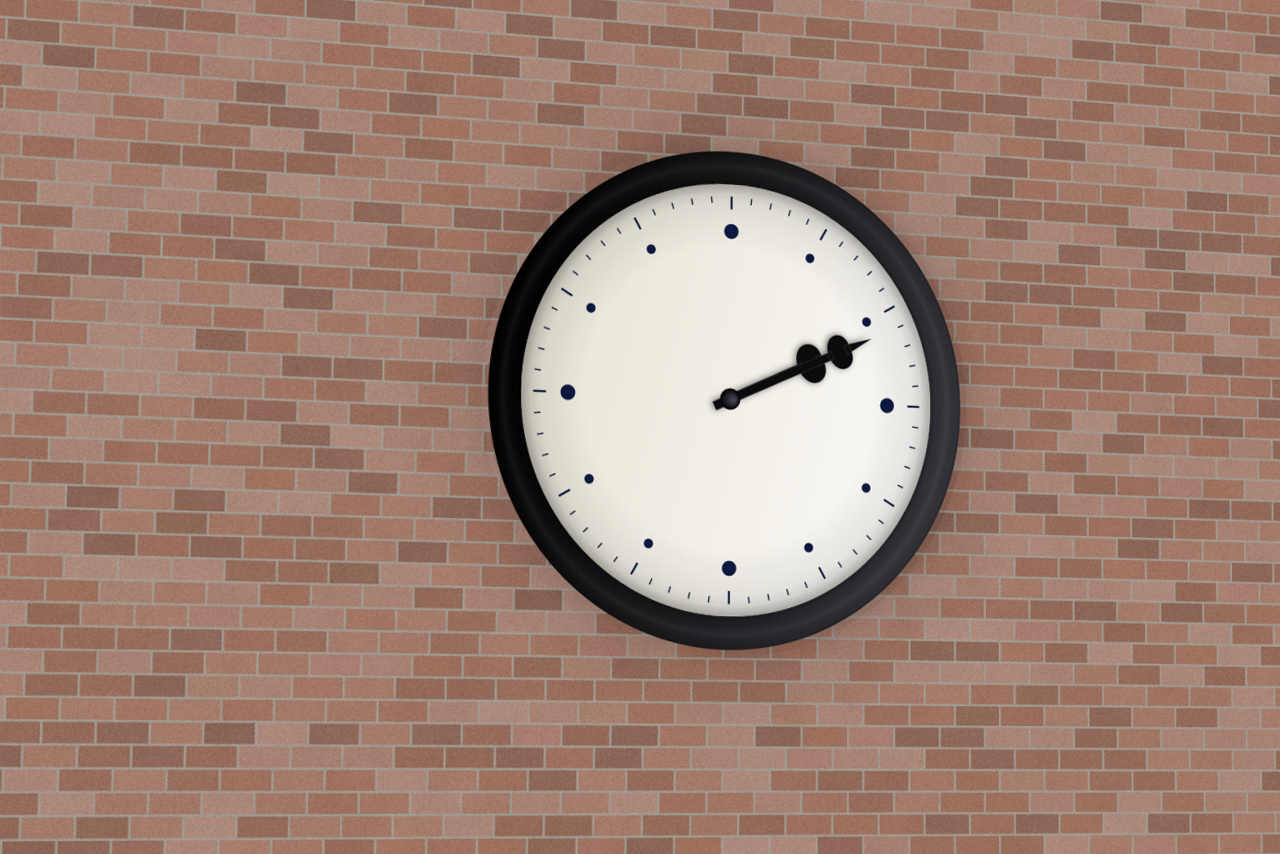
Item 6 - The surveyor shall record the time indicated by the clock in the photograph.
2:11
